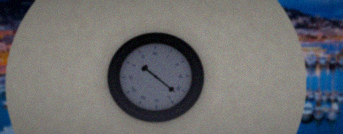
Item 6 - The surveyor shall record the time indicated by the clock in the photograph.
10:22
